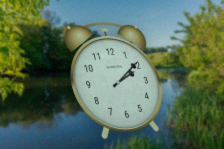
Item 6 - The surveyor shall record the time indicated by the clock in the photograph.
2:09
